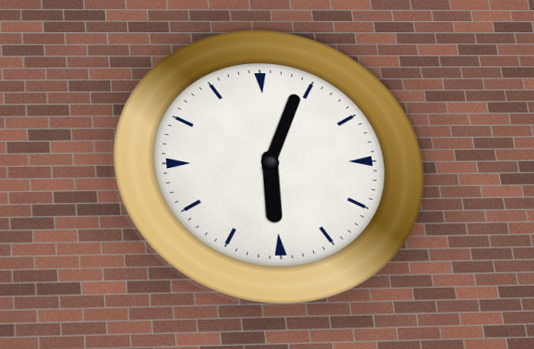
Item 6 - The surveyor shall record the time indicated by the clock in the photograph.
6:04
